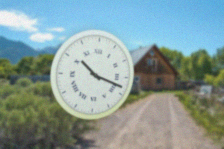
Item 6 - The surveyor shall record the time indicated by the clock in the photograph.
10:18
